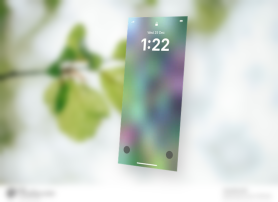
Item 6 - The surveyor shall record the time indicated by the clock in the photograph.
1:22
